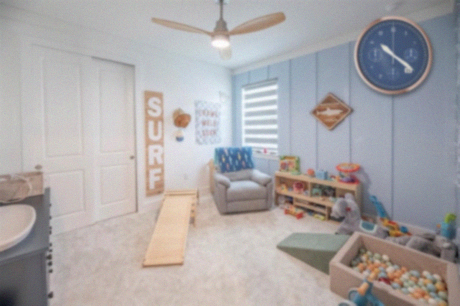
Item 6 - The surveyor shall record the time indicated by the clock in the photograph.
10:21
